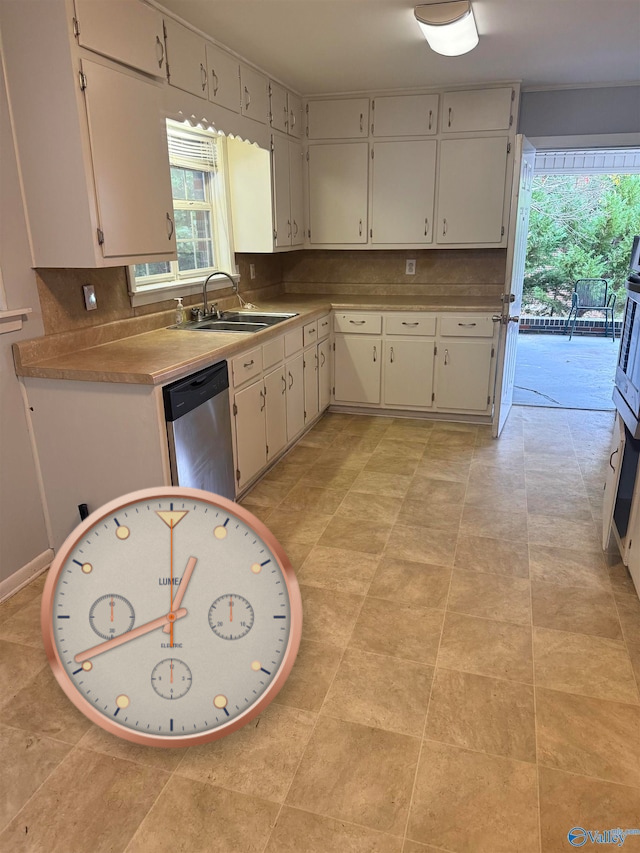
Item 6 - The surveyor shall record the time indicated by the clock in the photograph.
12:41
